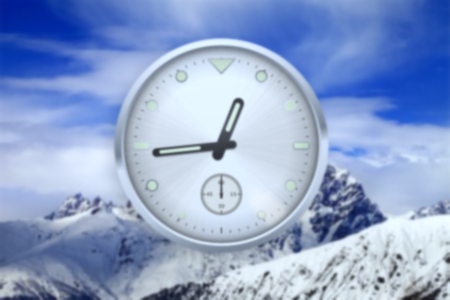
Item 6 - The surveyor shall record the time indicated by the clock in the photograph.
12:44
